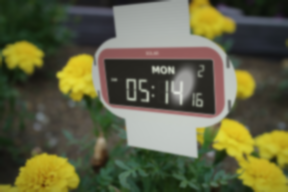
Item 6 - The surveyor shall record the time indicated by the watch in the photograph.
5:14:16
